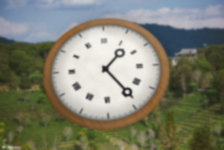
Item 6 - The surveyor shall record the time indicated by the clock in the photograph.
1:24
